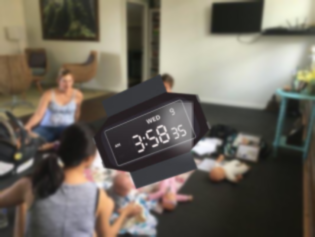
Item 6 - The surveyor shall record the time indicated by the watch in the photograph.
3:58:35
